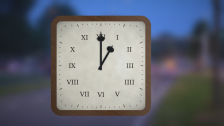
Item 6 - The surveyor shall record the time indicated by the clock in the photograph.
1:00
